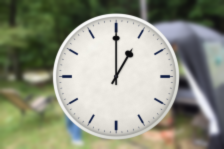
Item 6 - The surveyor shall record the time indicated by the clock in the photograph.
1:00
